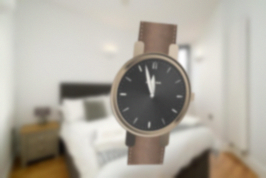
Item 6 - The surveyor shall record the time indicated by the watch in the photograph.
11:57
